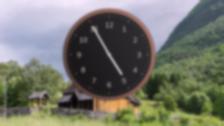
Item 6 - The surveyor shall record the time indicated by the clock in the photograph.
4:55
